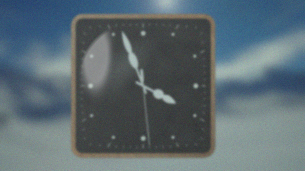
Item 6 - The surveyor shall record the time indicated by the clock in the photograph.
3:56:29
